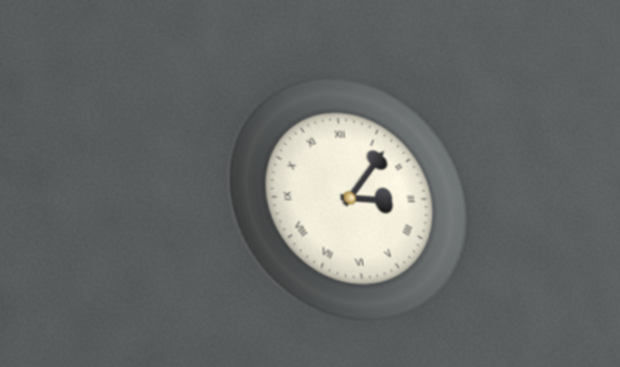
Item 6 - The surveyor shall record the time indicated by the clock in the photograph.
3:07
